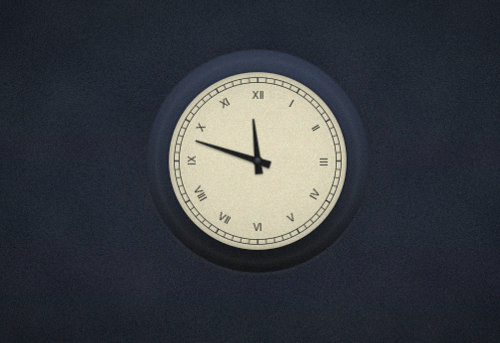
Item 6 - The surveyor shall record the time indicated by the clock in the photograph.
11:48
